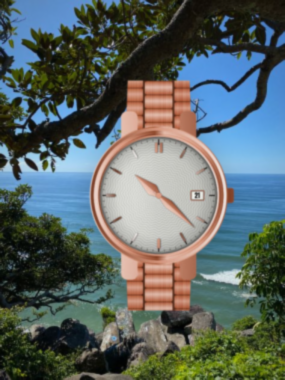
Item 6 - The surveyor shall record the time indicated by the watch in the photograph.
10:22
